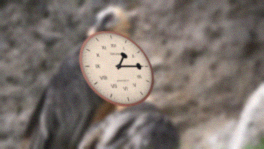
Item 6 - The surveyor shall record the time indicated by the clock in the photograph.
1:15
